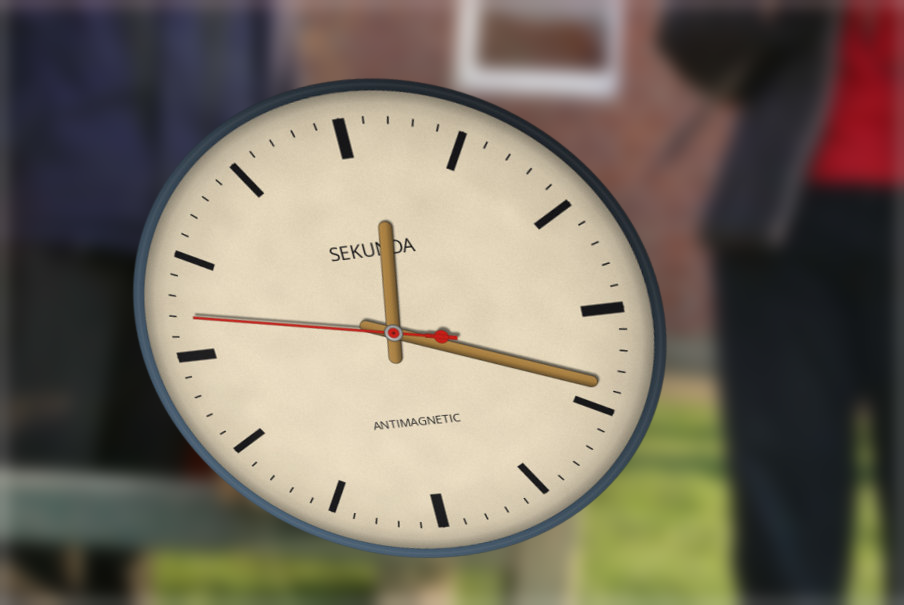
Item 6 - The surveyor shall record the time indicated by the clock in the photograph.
12:18:47
